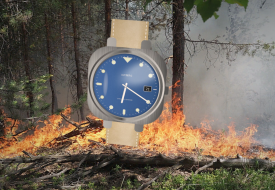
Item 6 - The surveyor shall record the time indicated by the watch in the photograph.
6:20
